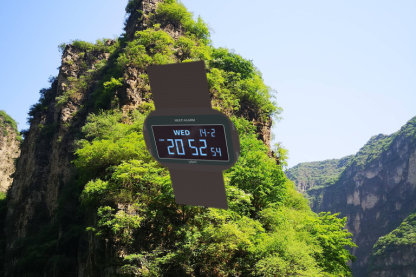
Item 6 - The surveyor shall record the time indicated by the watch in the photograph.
20:52:54
